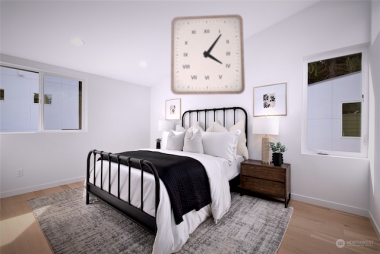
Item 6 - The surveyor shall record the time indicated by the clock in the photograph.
4:06
